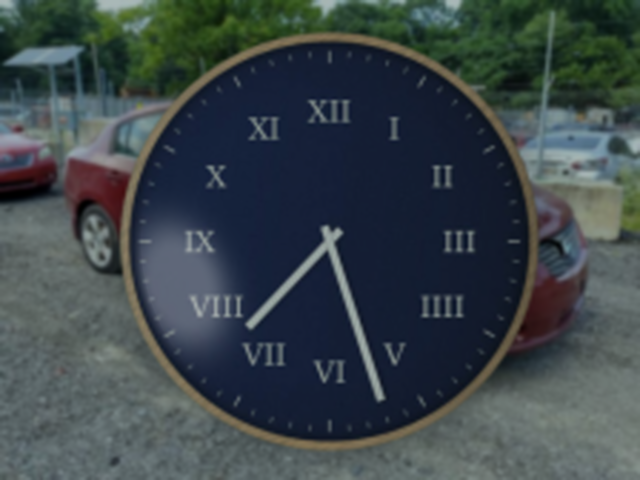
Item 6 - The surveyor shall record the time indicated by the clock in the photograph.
7:27
